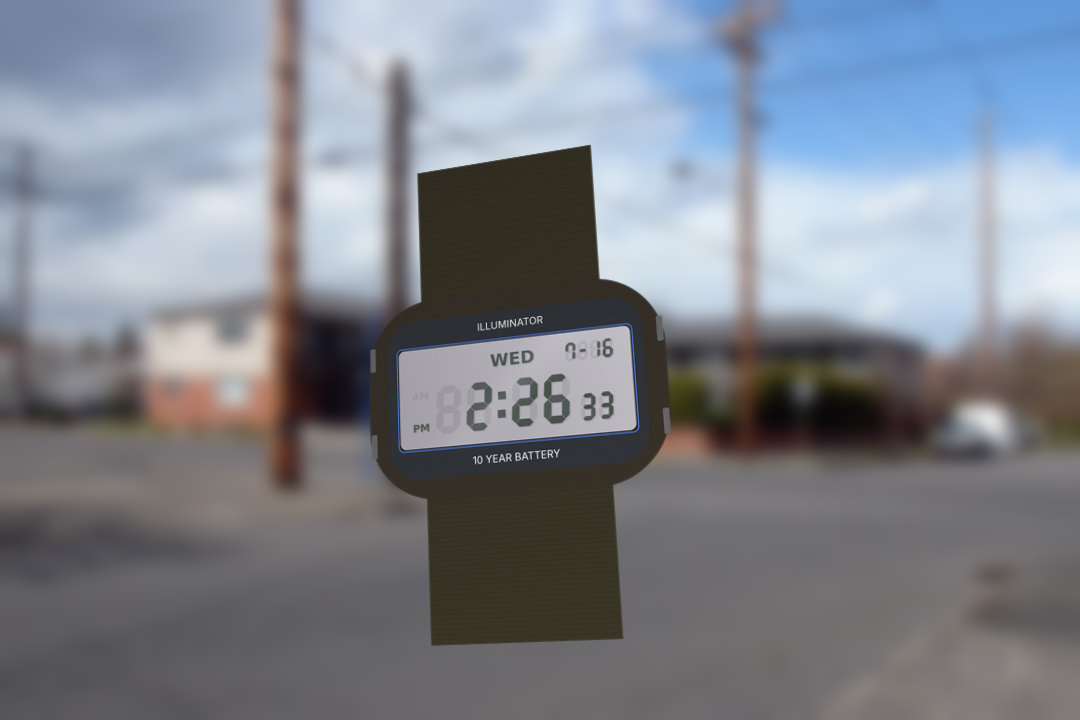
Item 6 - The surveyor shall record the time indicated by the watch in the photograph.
2:26:33
